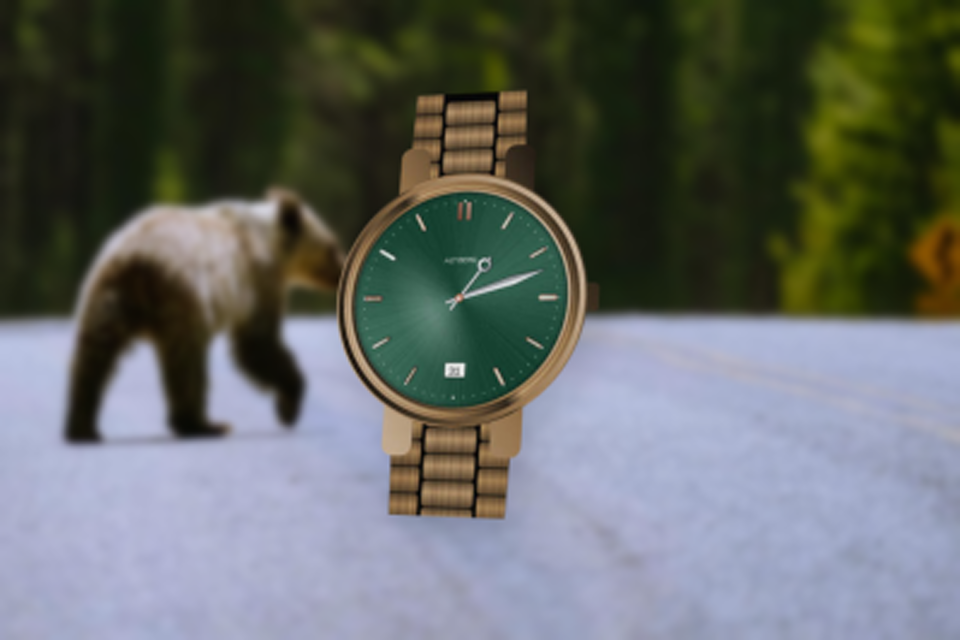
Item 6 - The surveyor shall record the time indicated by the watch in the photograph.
1:12
